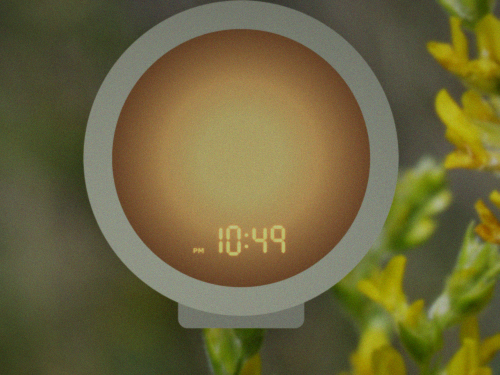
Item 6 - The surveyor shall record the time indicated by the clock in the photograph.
10:49
